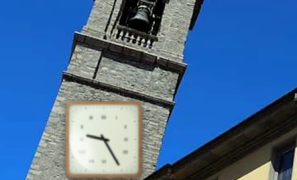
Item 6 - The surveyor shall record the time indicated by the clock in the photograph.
9:25
